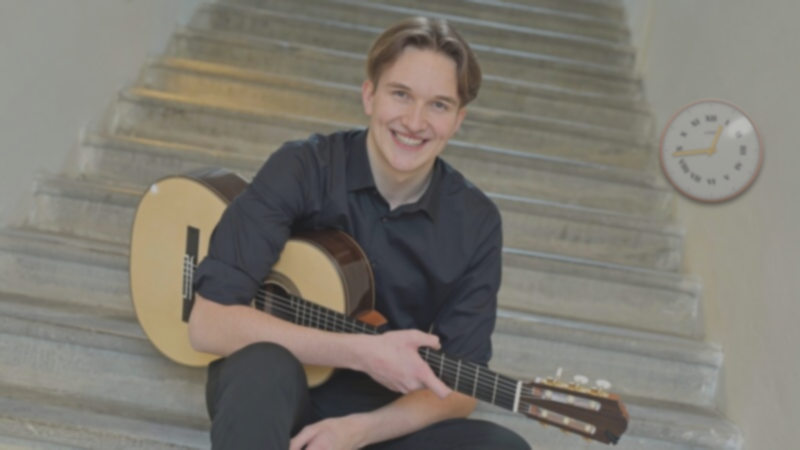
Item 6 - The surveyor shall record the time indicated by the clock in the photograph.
12:44
